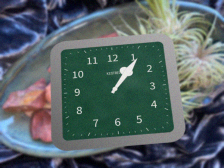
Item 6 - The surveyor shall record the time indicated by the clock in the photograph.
1:06
